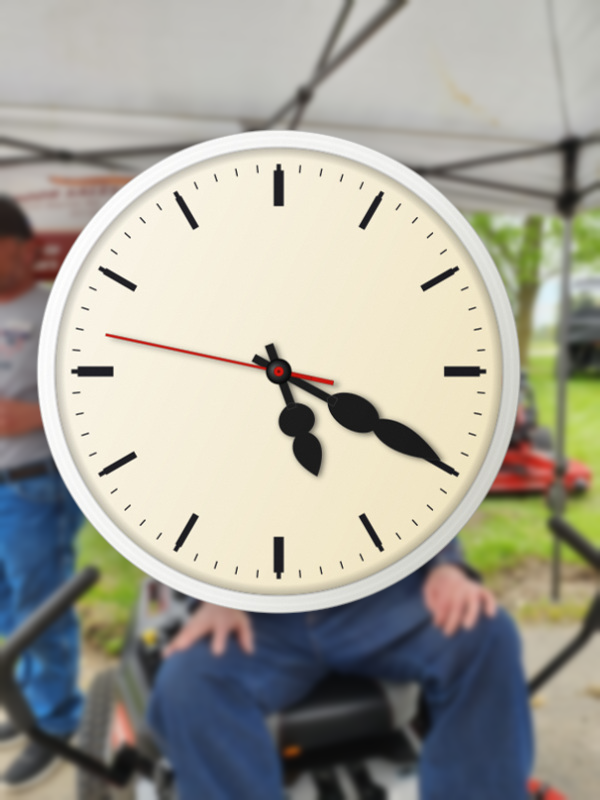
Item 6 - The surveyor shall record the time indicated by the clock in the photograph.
5:19:47
